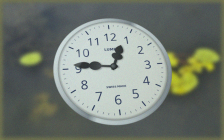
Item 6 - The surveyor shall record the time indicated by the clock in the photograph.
12:46
